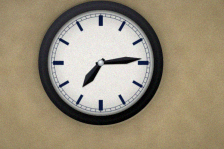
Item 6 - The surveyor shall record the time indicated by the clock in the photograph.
7:14
